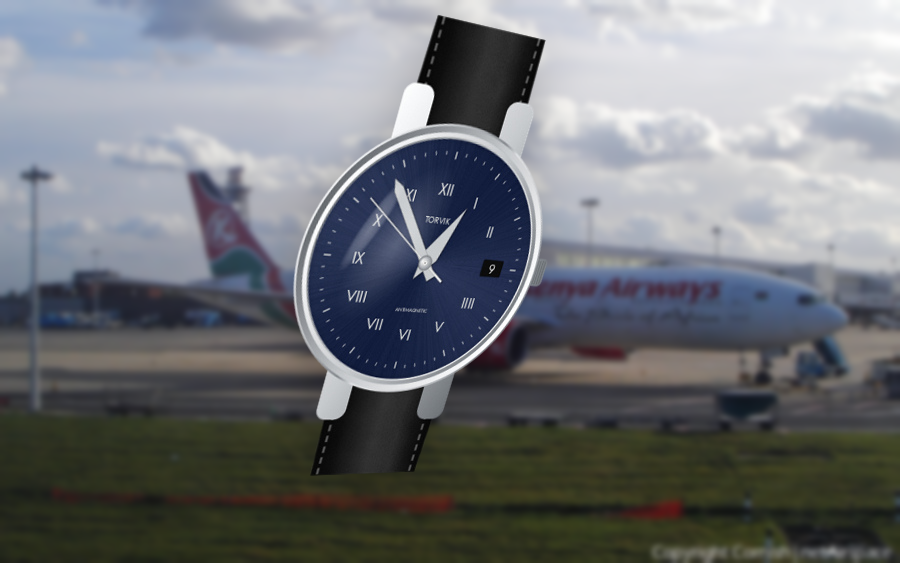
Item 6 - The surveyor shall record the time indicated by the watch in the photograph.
12:53:51
